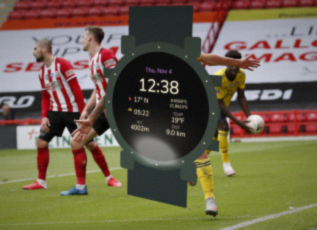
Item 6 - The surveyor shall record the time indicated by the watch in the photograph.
12:38
